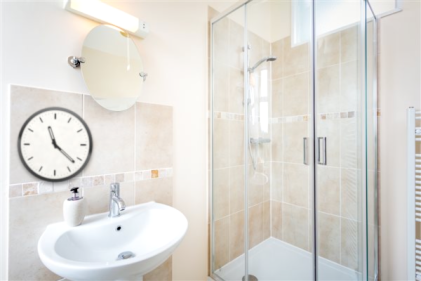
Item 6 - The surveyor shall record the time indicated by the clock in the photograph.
11:22
